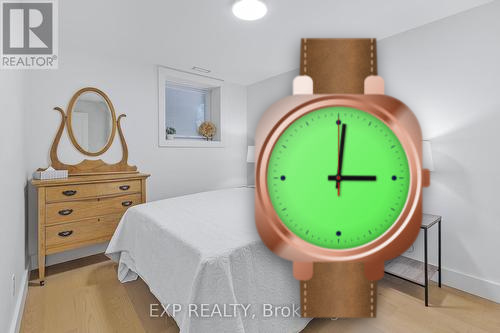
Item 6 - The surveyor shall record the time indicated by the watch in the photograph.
3:01:00
